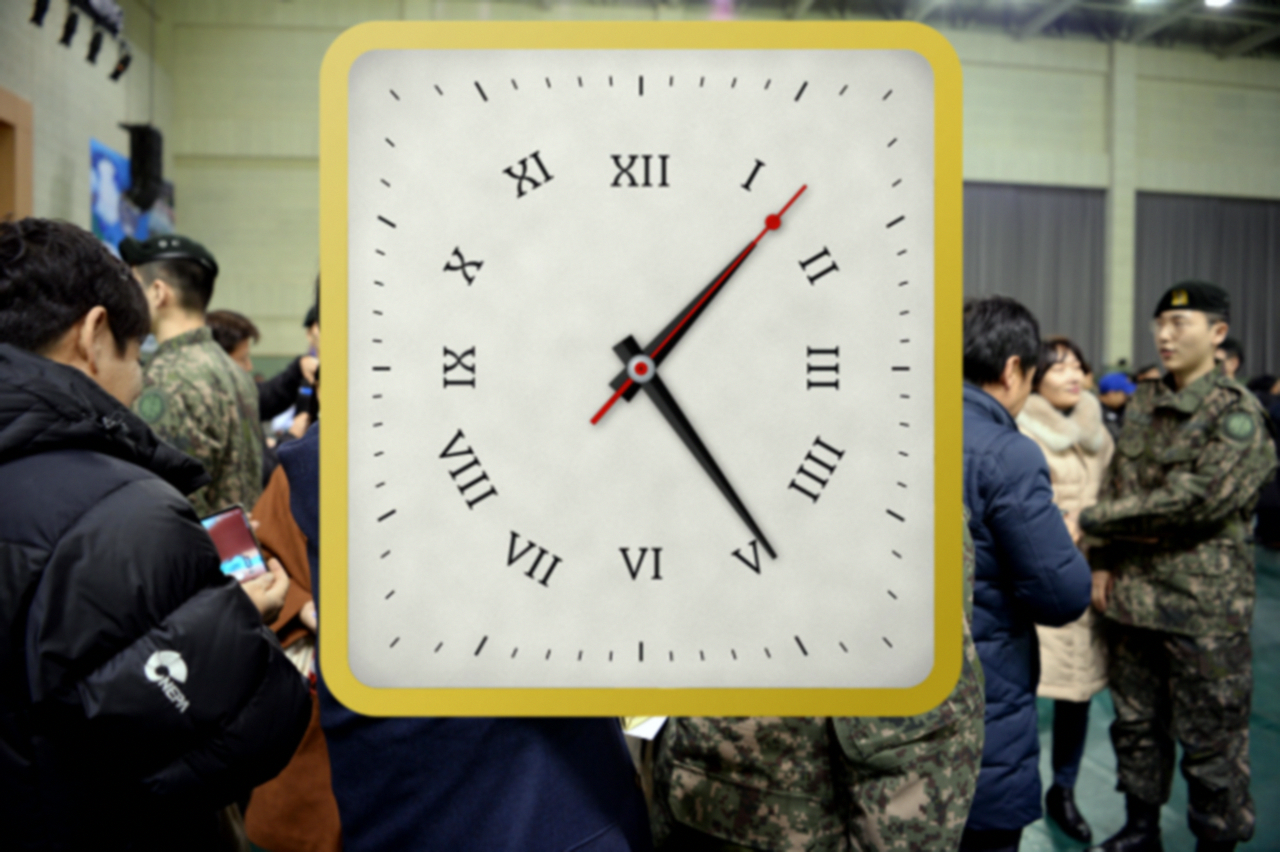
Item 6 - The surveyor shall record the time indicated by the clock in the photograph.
1:24:07
